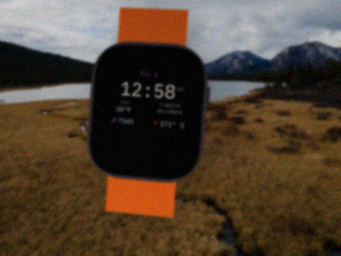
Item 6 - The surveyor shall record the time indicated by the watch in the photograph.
12:58
